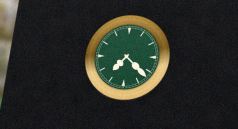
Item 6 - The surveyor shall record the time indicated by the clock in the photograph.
7:22
